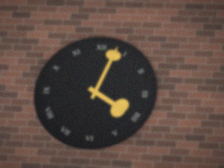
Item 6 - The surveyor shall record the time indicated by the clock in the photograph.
4:03
